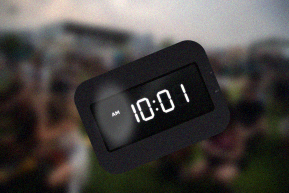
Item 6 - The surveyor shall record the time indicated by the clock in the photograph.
10:01
